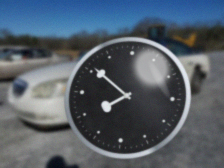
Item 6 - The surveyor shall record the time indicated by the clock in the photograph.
7:51
